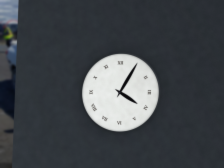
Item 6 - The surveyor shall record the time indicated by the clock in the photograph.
4:05
